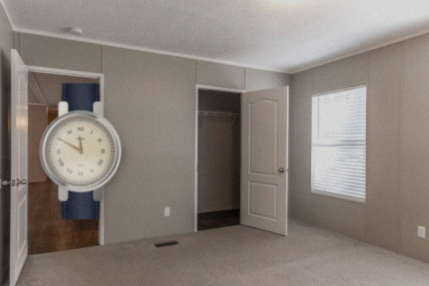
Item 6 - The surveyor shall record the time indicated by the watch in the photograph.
11:50
